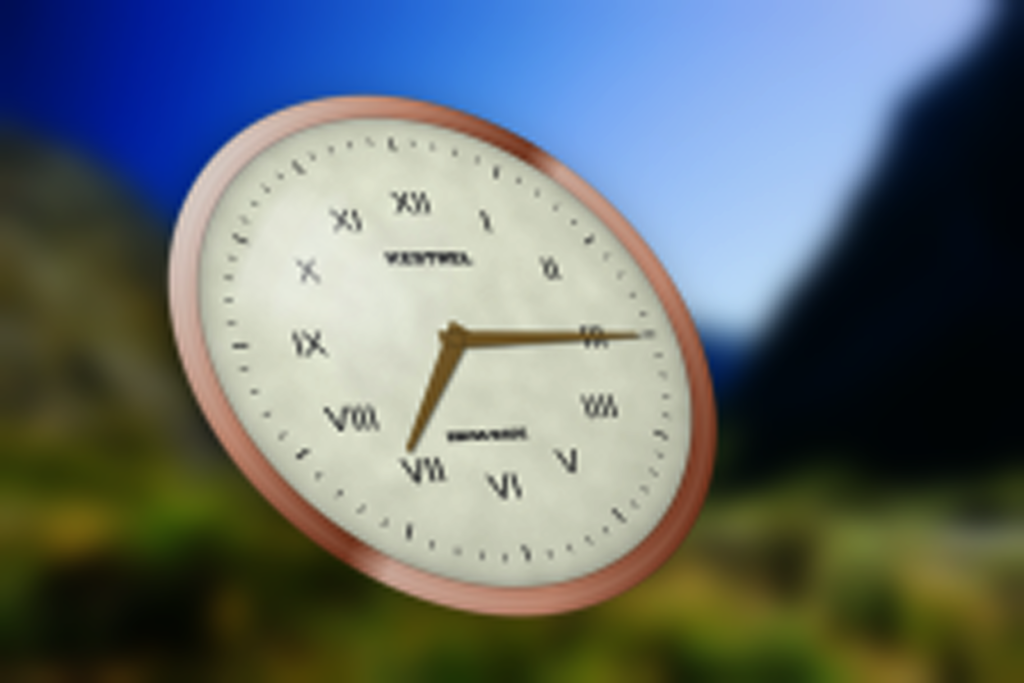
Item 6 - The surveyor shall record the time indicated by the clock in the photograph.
7:15
